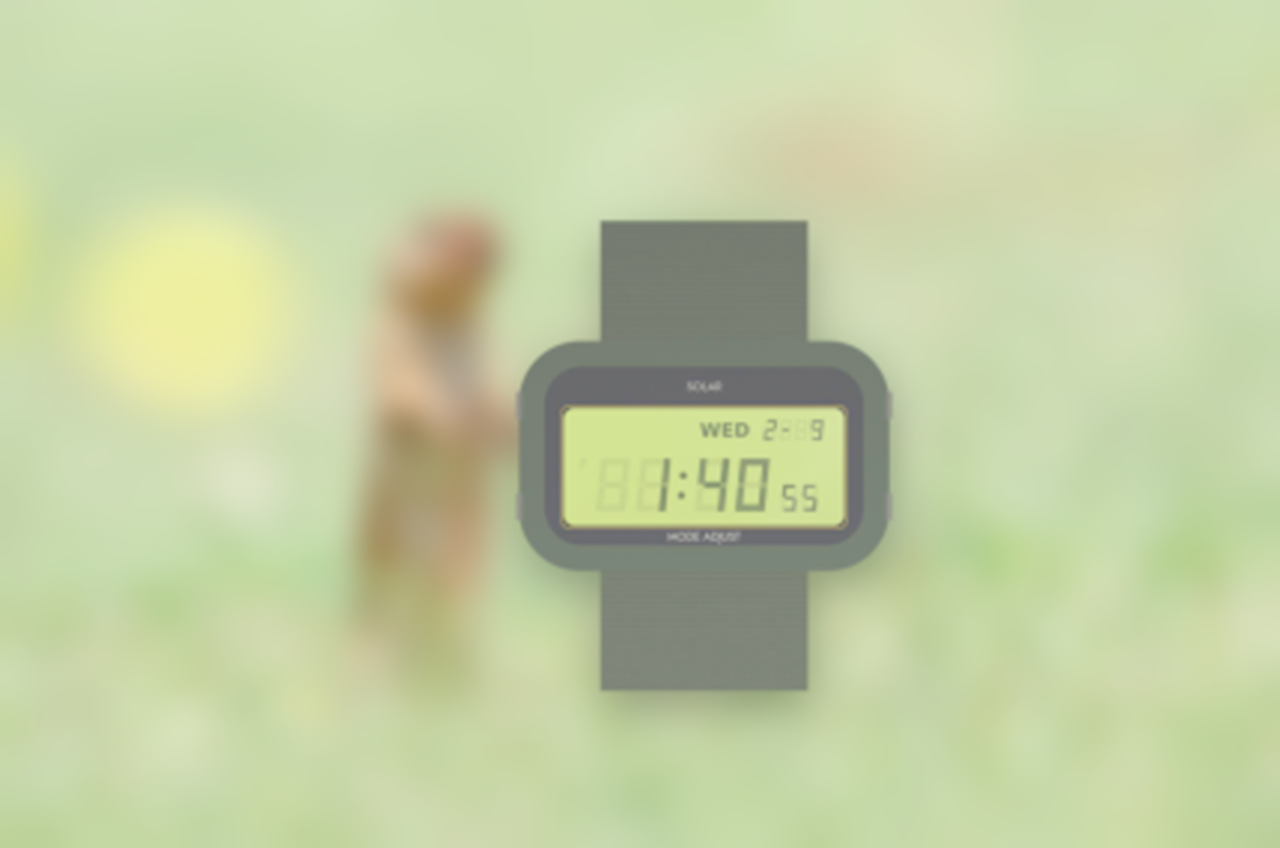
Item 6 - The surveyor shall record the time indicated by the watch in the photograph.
1:40:55
